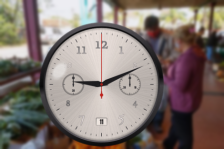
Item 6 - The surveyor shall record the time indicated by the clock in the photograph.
9:11
